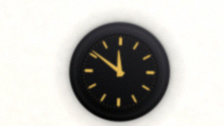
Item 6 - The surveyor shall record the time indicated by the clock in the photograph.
11:51
